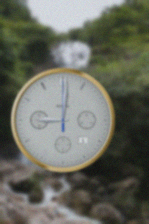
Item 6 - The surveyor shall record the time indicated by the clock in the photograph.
9:01
